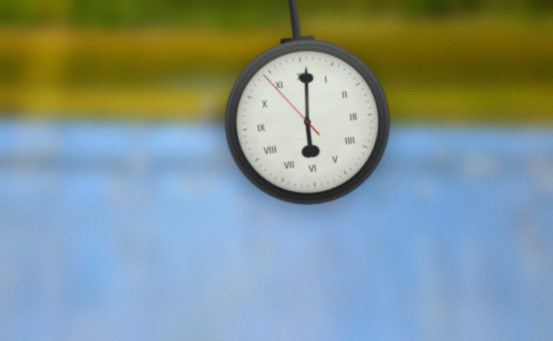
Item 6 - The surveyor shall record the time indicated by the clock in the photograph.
6:00:54
